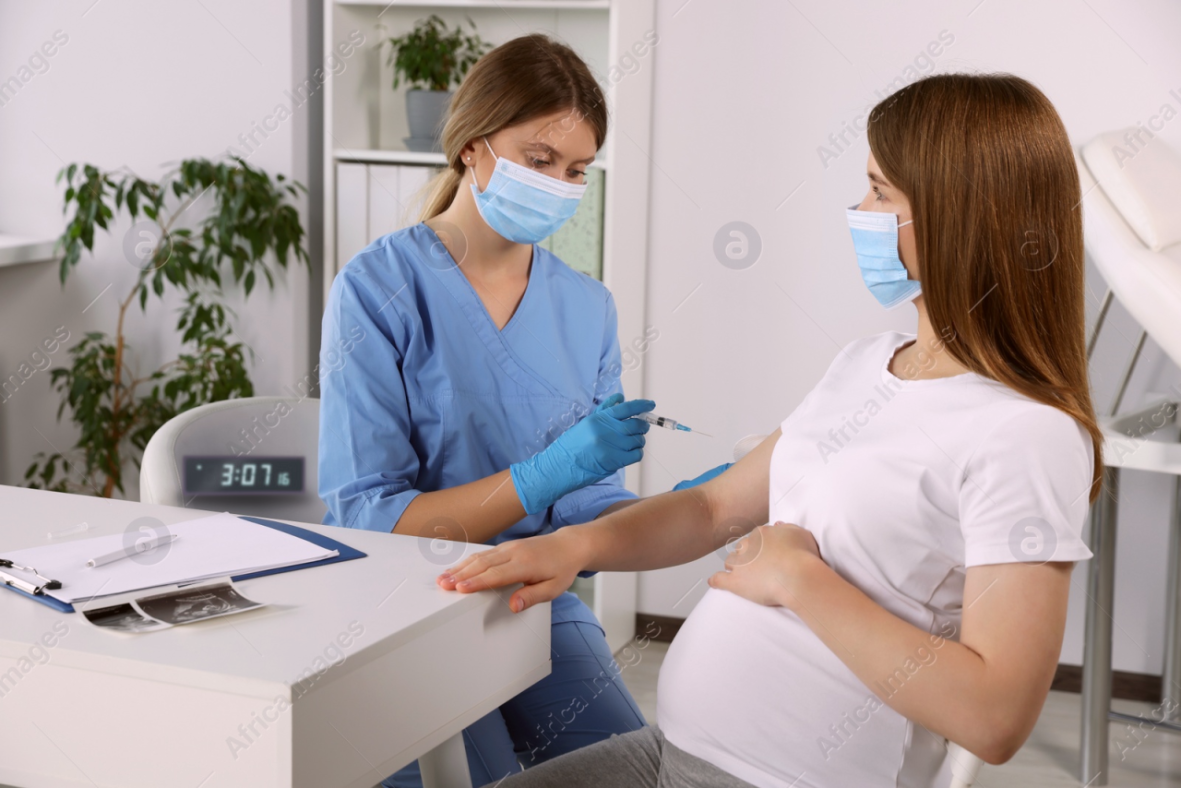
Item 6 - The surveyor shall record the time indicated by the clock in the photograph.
3:07
